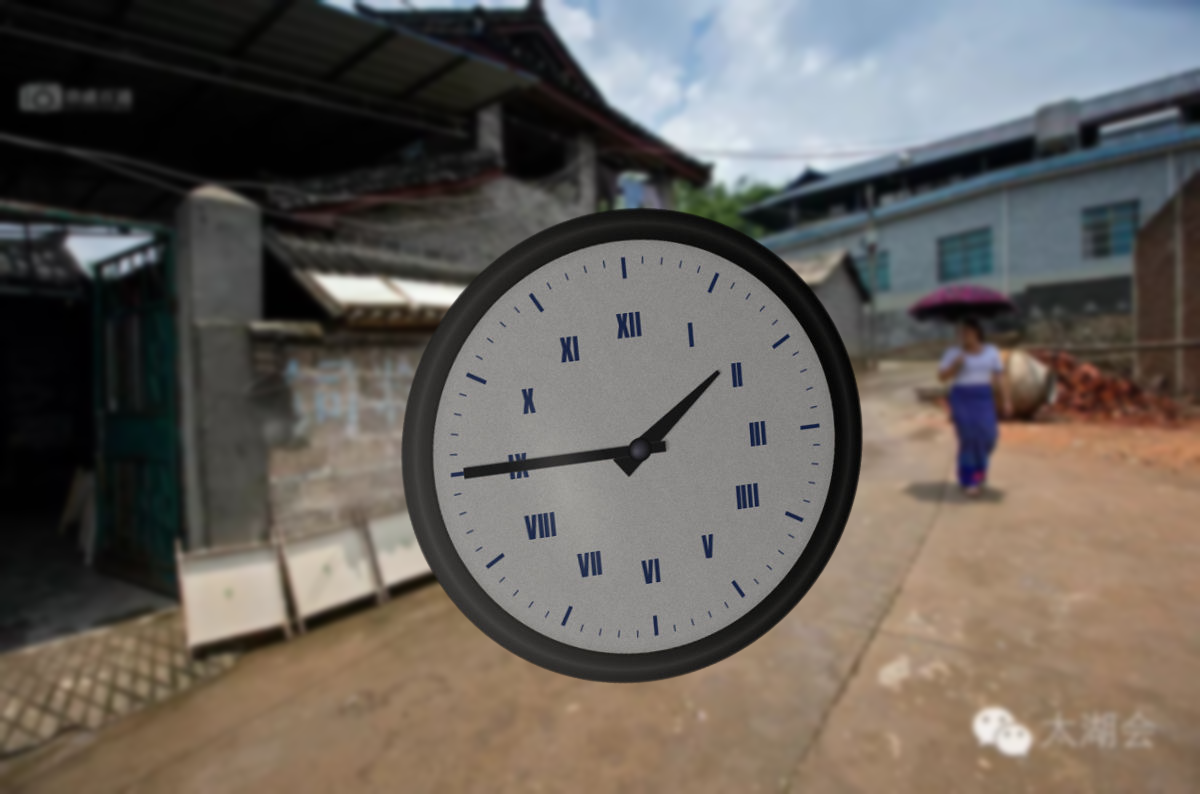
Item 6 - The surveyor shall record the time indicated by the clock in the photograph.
1:45
